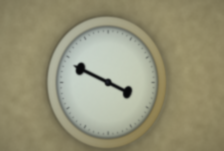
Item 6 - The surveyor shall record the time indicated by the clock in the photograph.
3:49
